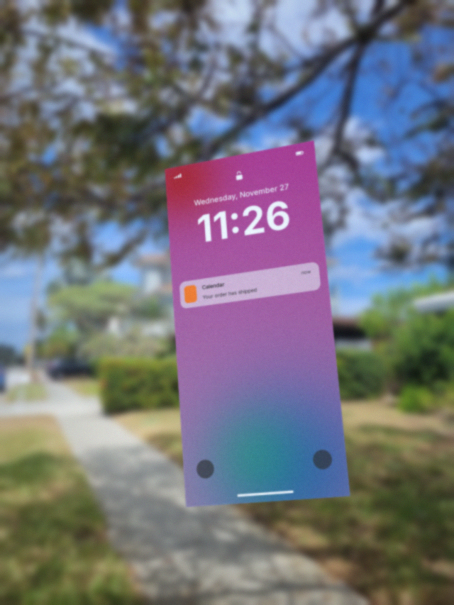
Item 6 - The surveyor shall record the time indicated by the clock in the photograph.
11:26
